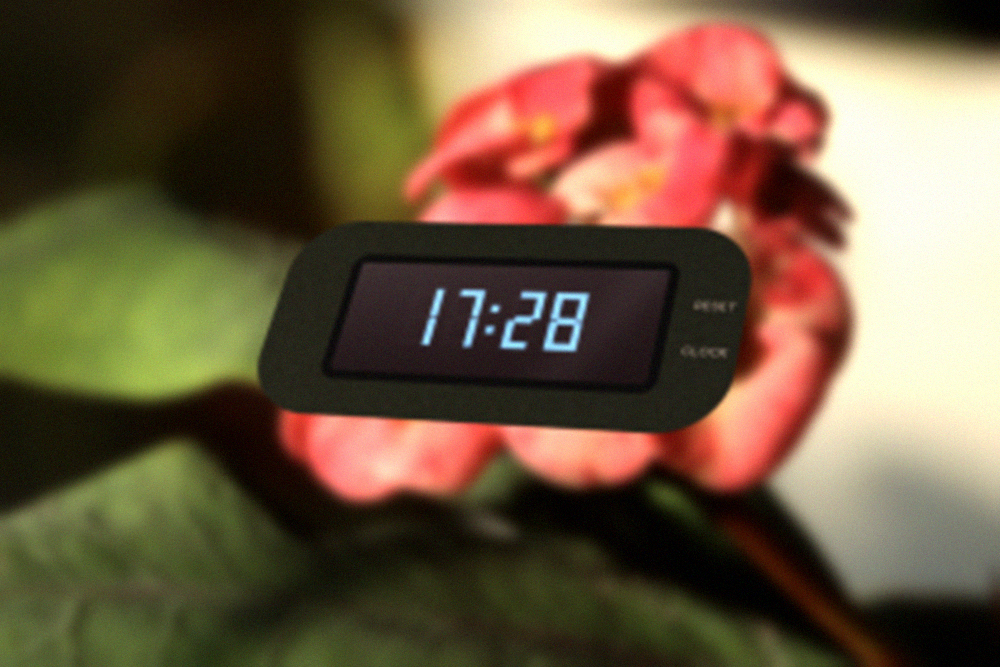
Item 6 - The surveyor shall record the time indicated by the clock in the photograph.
17:28
